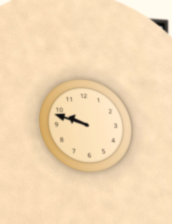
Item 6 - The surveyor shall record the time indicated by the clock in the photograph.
9:48
